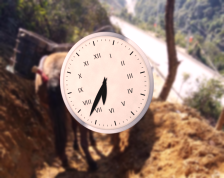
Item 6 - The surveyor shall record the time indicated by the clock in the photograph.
6:37
